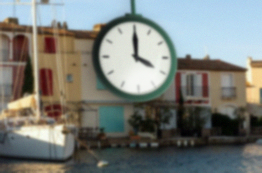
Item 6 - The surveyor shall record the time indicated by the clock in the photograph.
4:00
